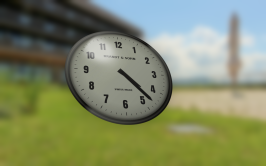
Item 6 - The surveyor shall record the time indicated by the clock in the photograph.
4:23
